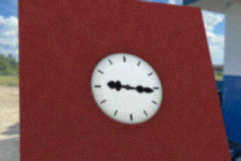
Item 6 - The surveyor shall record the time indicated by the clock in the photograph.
9:16
